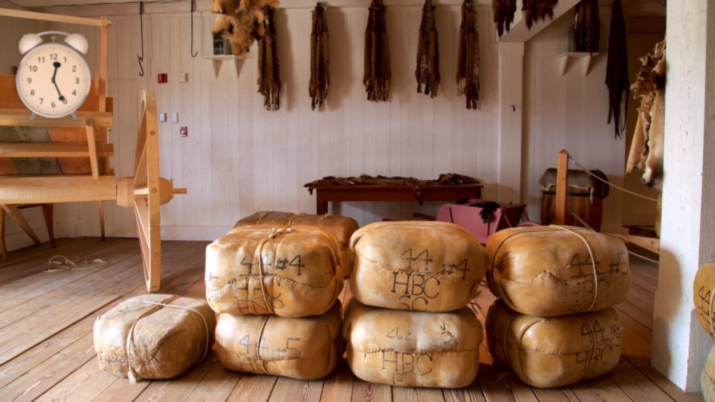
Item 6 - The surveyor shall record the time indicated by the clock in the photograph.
12:26
